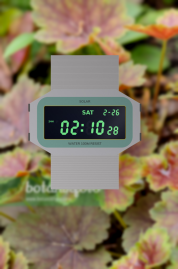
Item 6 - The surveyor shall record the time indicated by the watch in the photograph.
2:10:28
